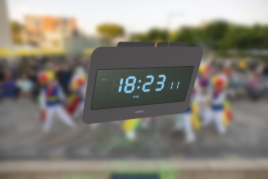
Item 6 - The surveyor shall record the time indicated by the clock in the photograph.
18:23:11
